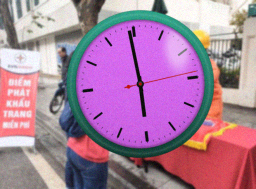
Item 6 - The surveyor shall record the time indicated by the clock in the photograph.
5:59:14
